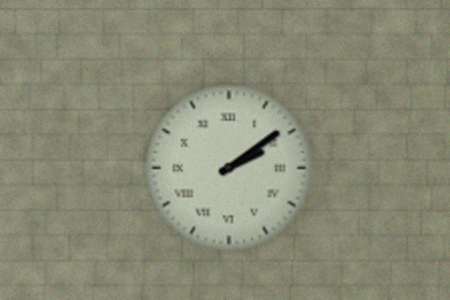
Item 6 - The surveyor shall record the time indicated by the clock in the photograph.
2:09
